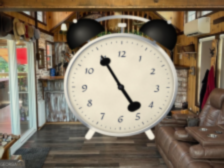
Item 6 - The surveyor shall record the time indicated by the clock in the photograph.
4:55
